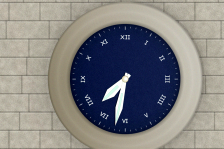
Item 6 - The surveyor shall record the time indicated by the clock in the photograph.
7:32
